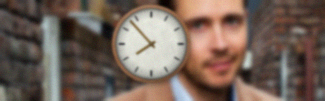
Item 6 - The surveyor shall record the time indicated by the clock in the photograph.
7:53
